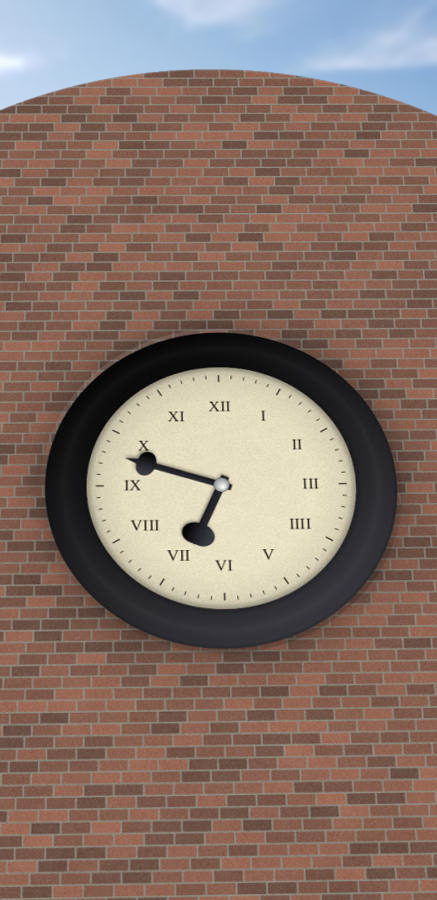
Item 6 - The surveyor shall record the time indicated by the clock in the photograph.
6:48
